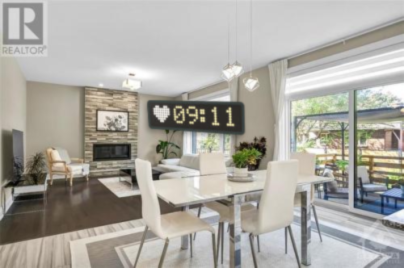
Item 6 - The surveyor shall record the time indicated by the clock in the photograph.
9:11
